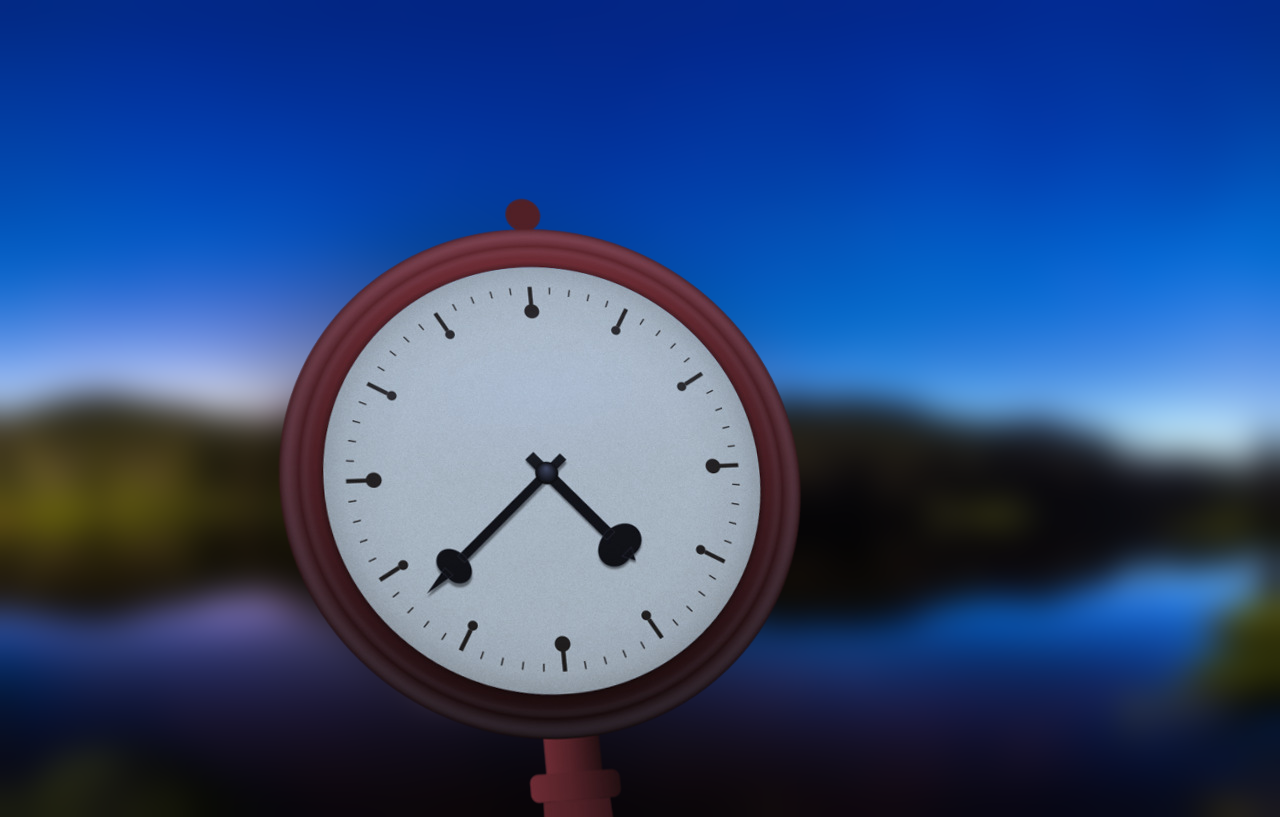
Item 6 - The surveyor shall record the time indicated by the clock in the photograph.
4:38
